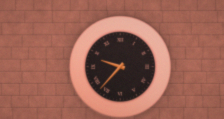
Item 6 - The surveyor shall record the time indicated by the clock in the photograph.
9:37
